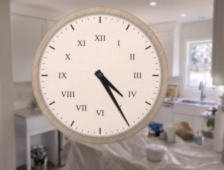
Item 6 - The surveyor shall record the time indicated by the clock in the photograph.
4:25
